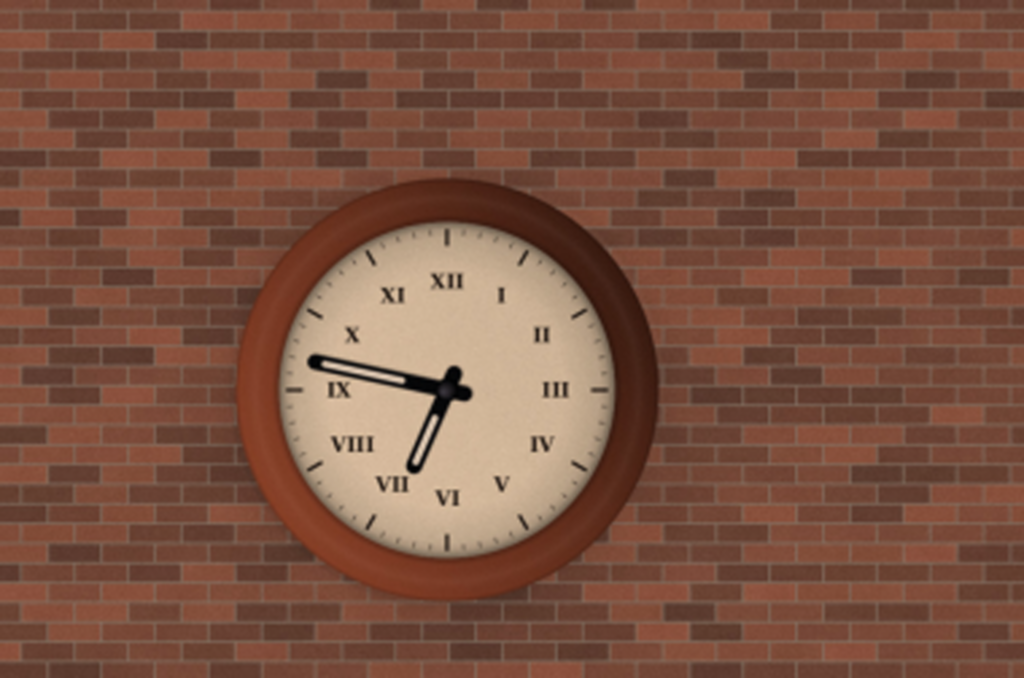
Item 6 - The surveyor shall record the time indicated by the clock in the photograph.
6:47
